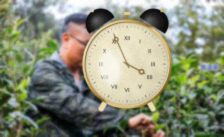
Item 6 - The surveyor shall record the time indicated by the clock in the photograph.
3:56
